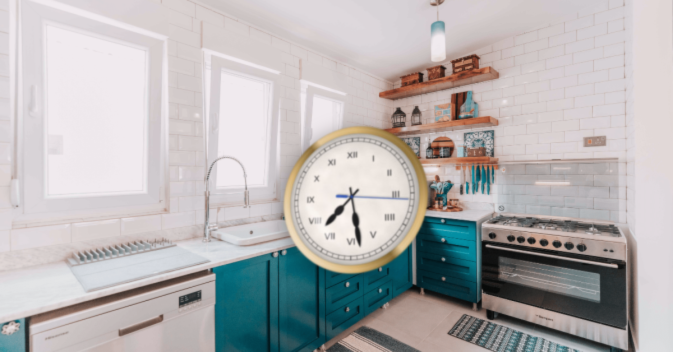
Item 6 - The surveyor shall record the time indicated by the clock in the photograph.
7:28:16
